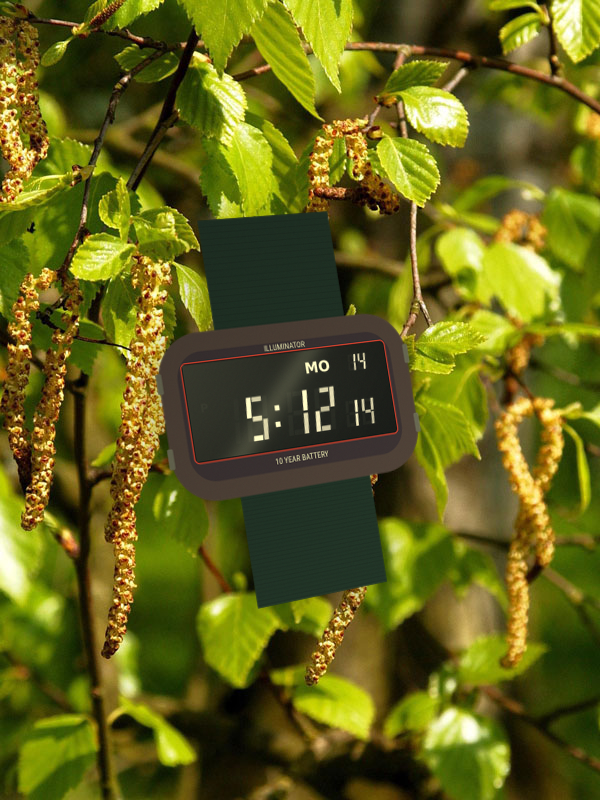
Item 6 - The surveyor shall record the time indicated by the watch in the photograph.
5:12:14
